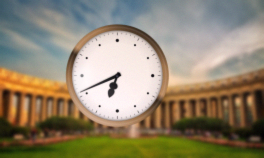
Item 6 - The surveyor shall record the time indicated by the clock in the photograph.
6:41
